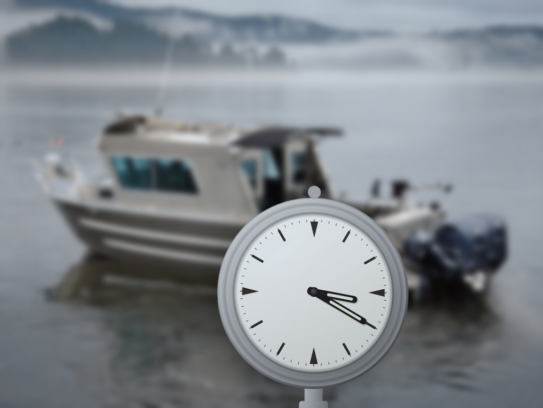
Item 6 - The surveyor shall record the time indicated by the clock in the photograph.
3:20
